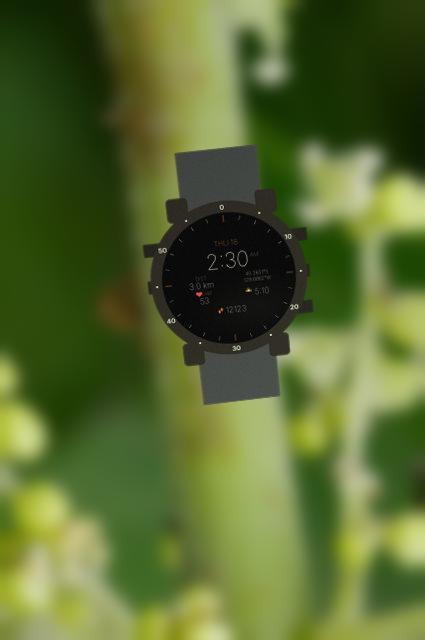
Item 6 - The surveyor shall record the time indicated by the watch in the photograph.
2:30
